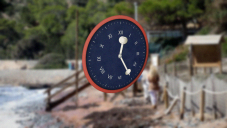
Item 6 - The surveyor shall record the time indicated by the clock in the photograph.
12:25
